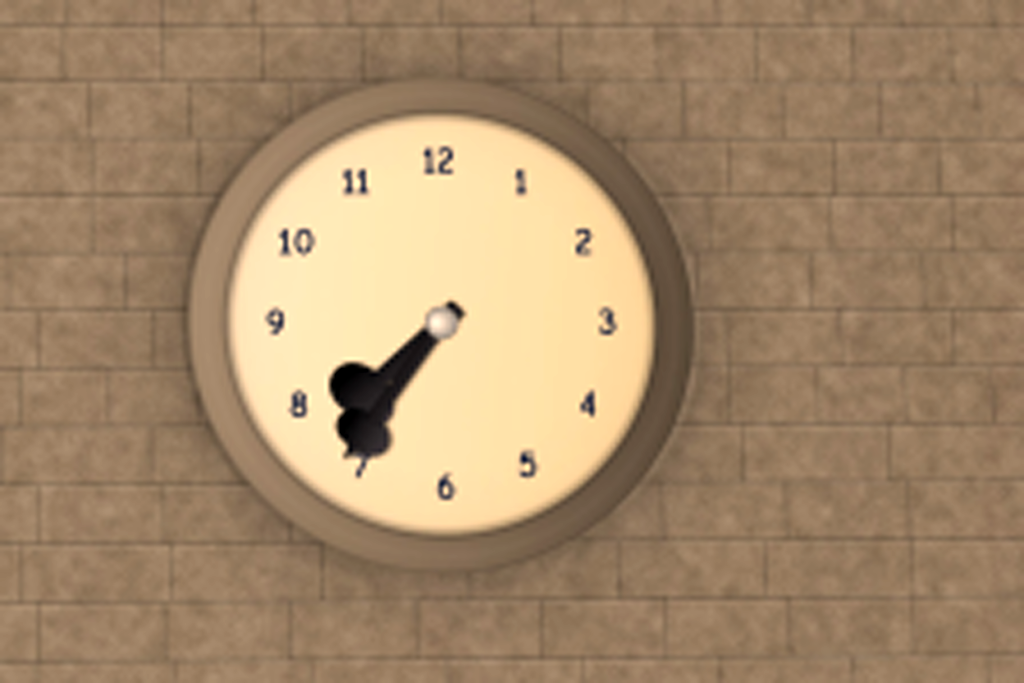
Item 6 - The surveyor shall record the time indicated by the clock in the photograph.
7:36
